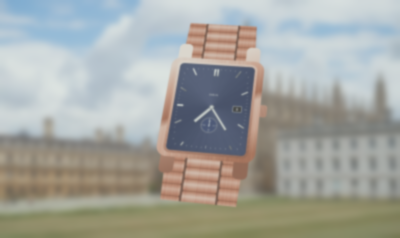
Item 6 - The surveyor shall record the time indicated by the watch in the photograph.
7:24
